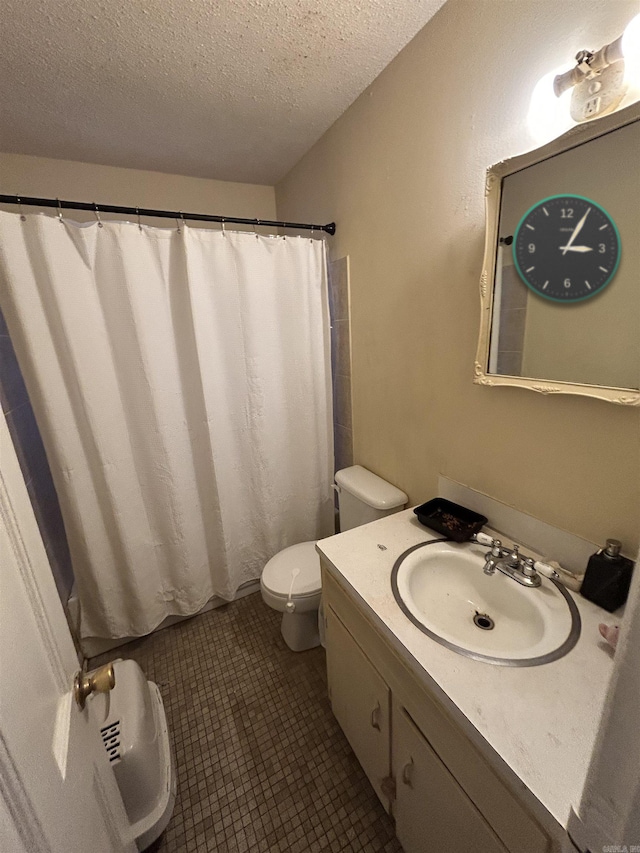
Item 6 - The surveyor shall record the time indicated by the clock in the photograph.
3:05
